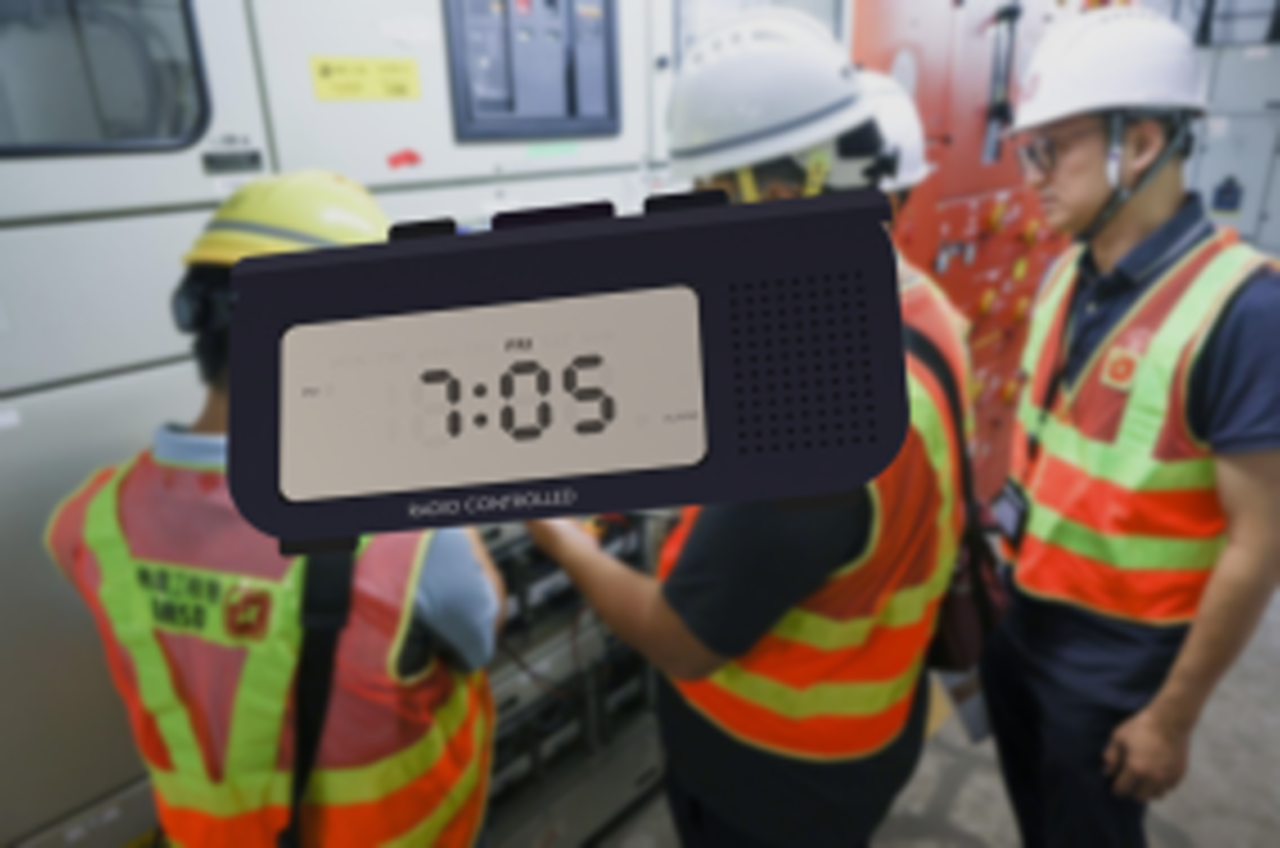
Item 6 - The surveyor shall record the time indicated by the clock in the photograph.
7:05
